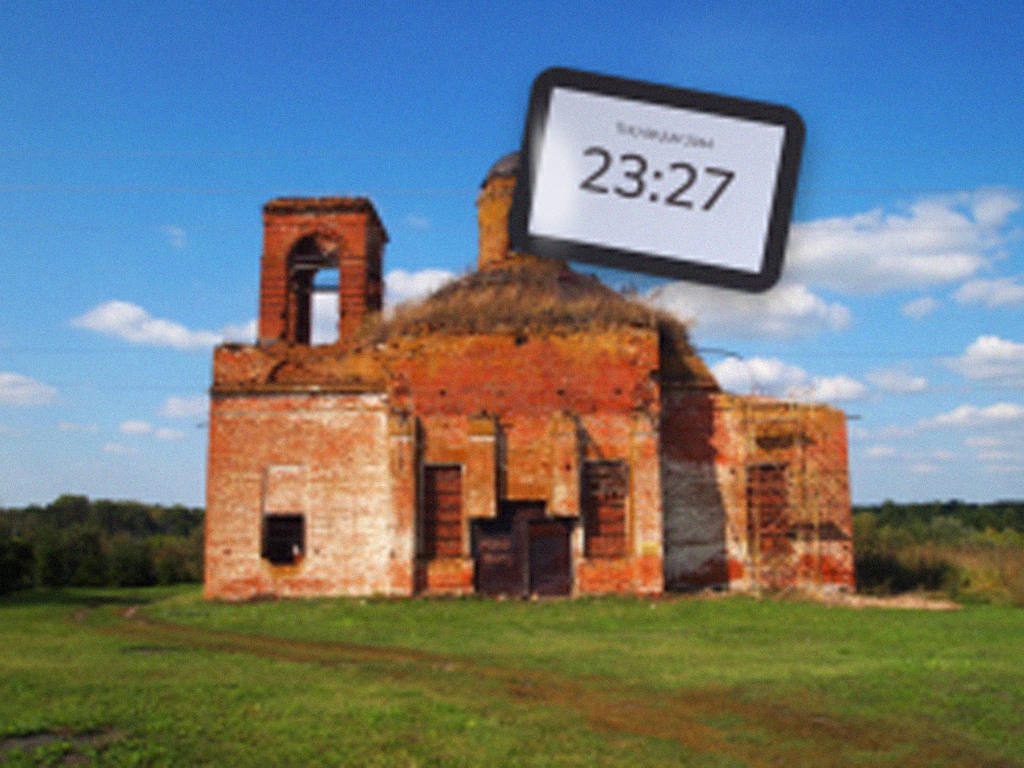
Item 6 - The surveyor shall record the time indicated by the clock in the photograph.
23:27
